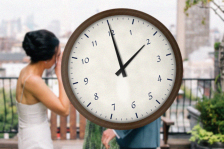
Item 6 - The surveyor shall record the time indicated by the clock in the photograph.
2:00
